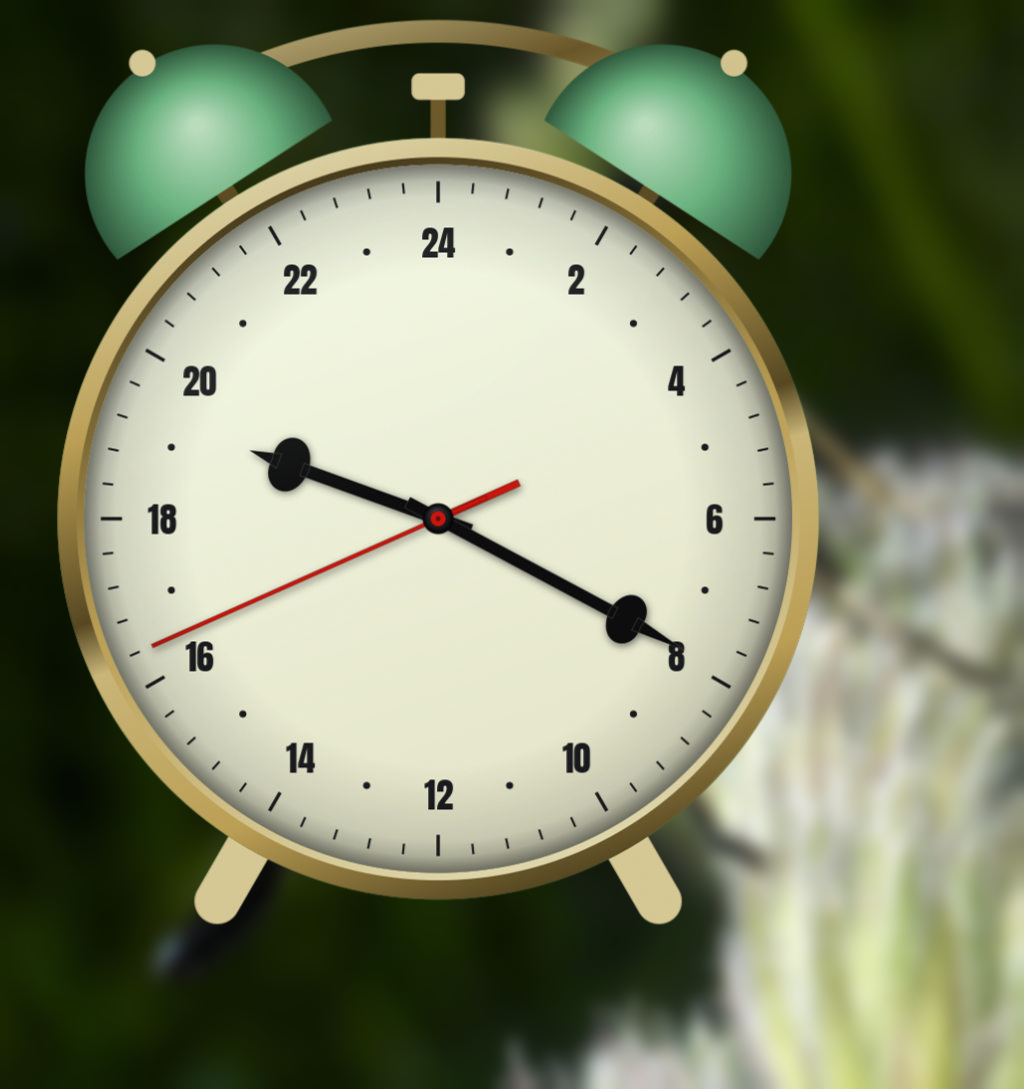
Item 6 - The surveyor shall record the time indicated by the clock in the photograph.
19:19:41
